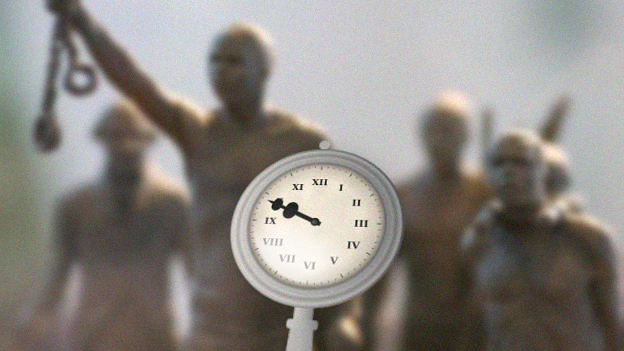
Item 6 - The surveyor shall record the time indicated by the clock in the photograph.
9:49
